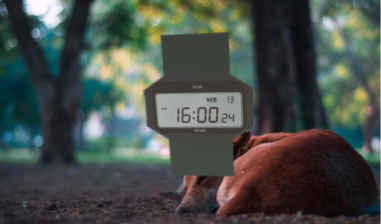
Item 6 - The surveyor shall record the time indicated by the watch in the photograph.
16:00:24
